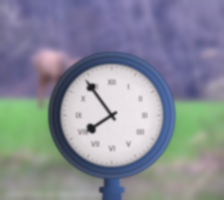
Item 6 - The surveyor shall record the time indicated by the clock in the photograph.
7:54
